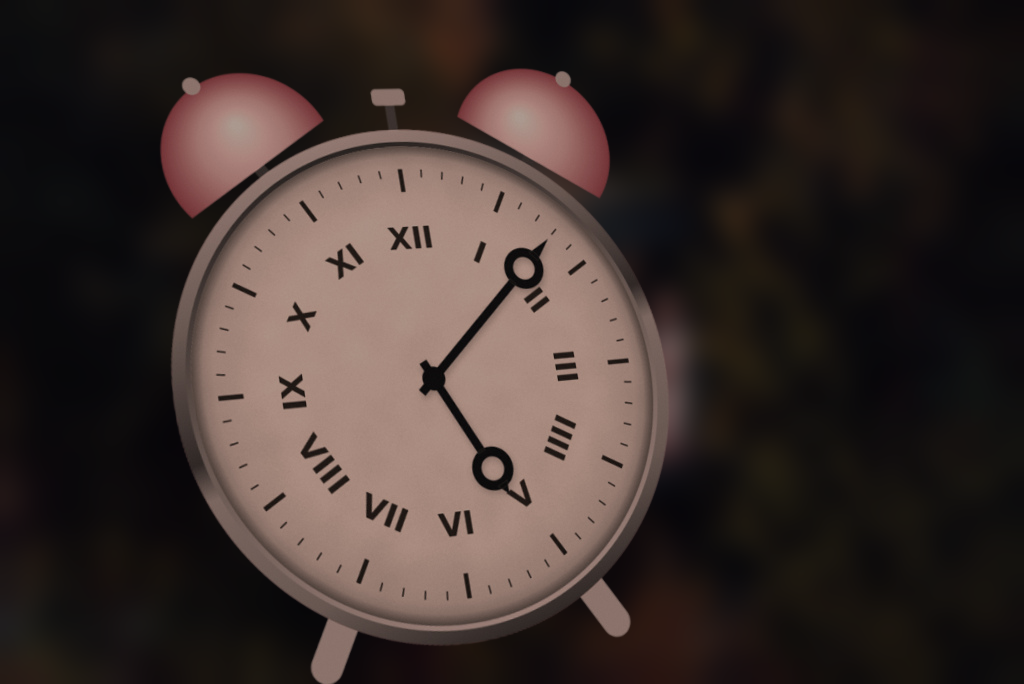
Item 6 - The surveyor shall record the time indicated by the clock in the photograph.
5:08
